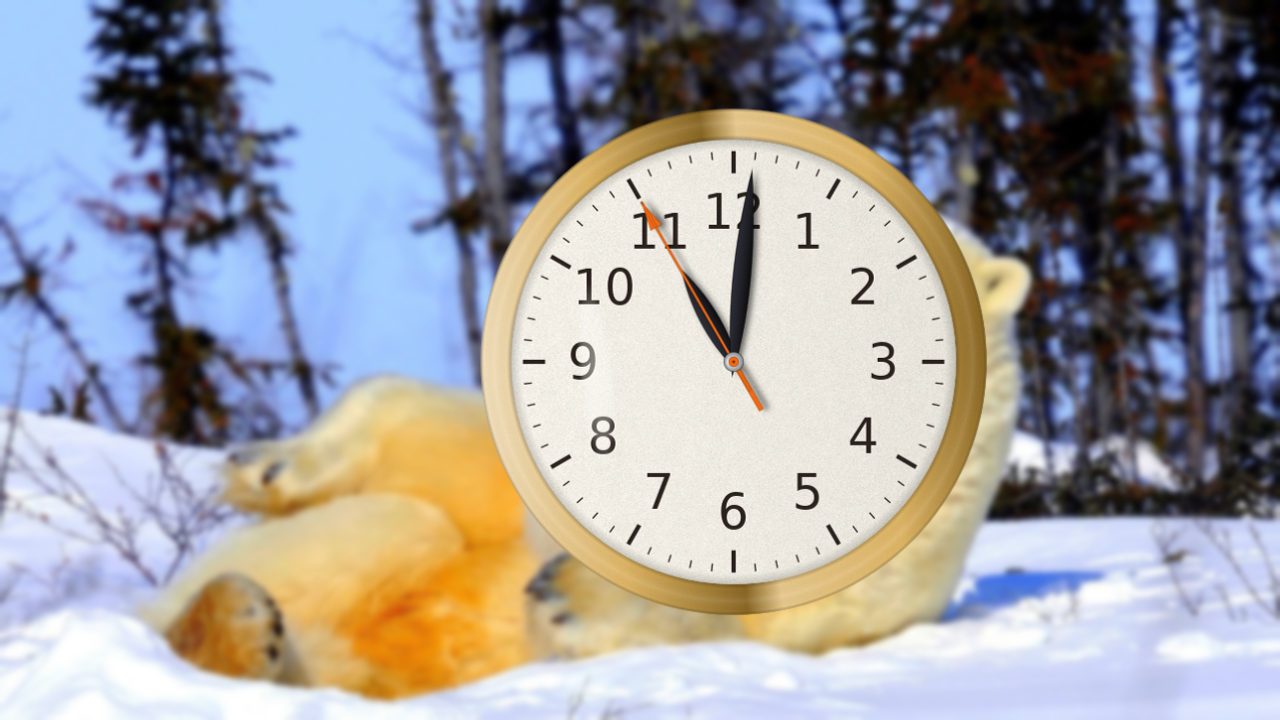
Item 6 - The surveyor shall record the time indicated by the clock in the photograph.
11:00:55
